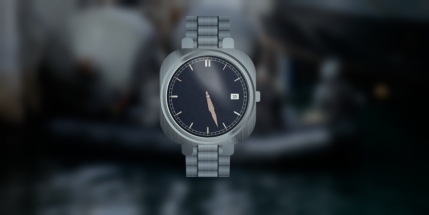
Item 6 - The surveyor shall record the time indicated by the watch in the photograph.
5:27
